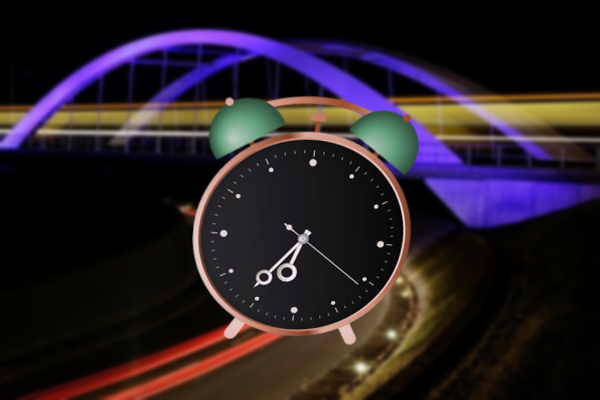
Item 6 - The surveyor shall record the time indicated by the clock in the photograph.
6:36:21
